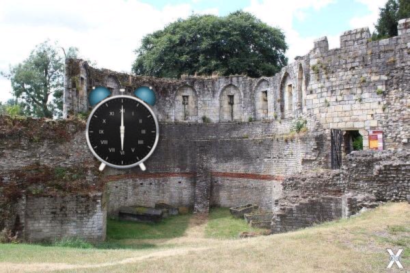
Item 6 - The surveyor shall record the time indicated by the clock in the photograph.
6:00
